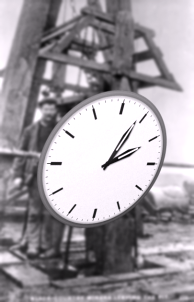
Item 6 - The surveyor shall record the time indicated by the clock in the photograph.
2:04
